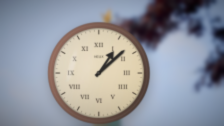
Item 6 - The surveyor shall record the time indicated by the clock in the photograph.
1:08
